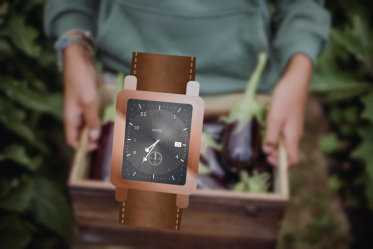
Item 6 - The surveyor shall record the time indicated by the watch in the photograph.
7:35
